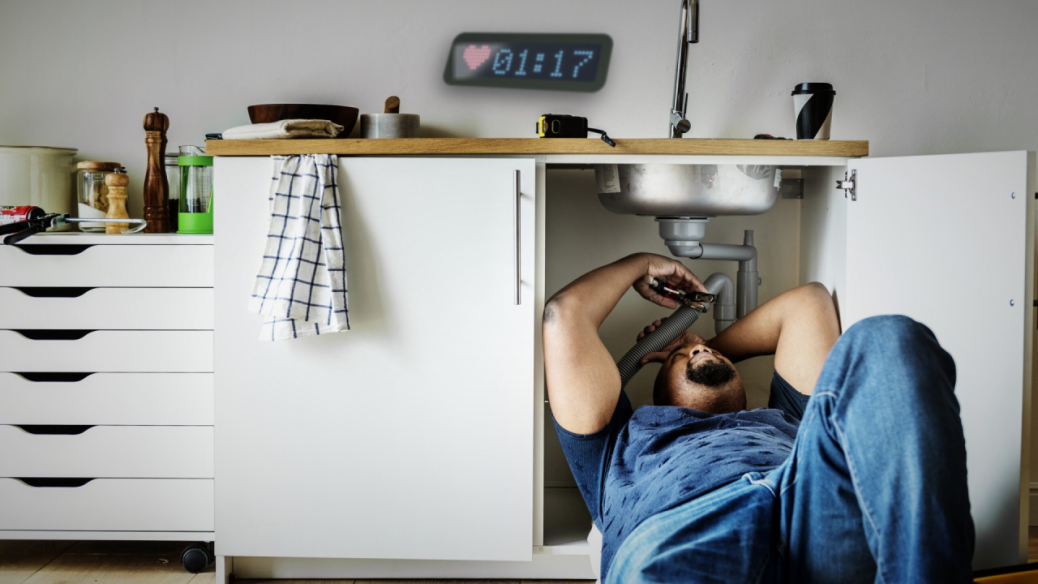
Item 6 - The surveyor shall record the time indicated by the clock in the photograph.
1:17
